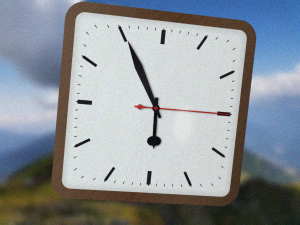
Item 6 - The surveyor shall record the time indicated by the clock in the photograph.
5:55:15
